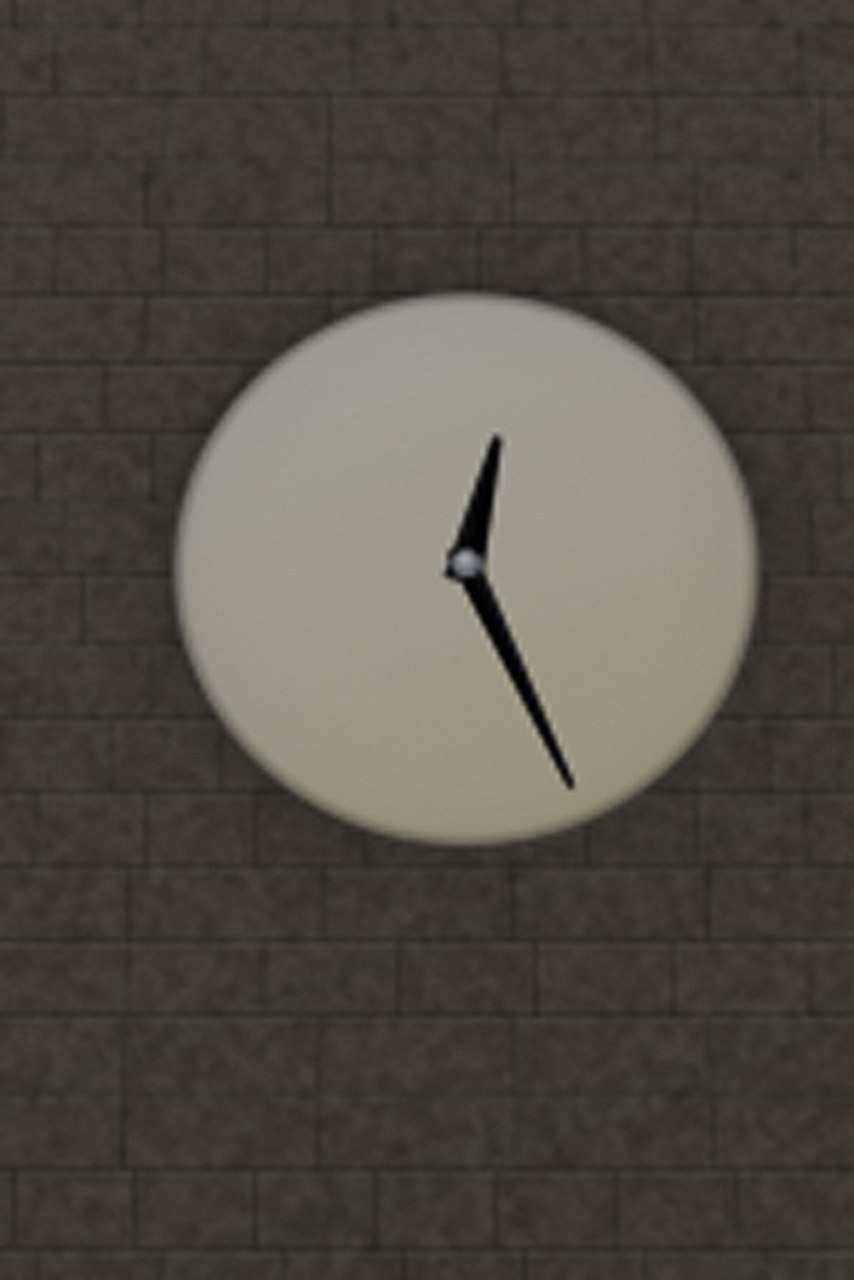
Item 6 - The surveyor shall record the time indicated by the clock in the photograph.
12:26
